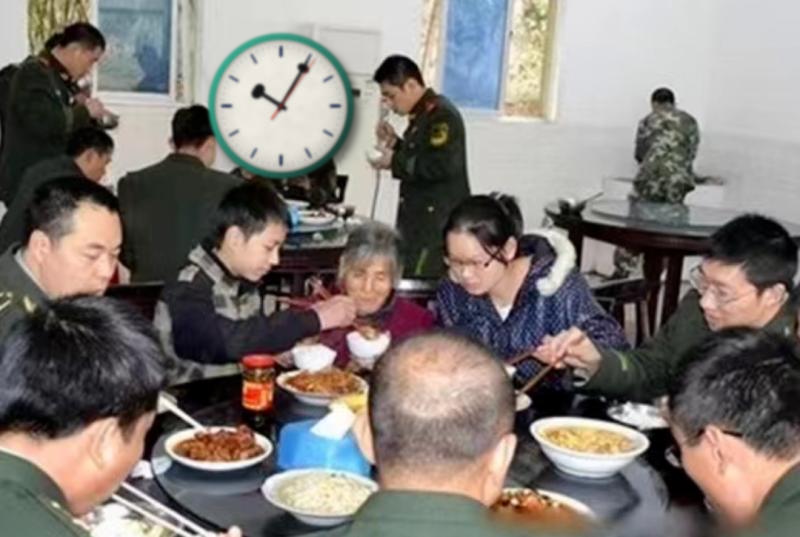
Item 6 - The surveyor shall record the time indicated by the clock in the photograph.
10:05:06
